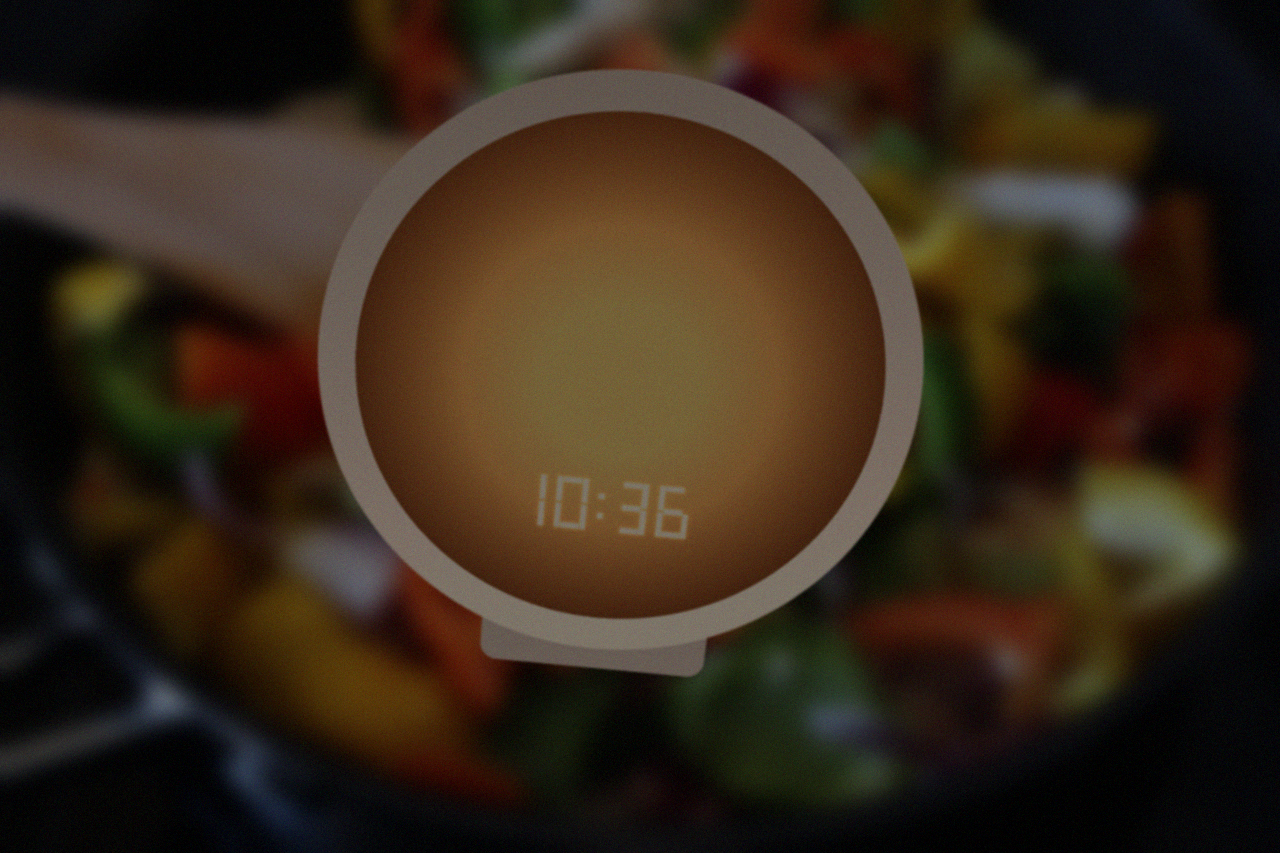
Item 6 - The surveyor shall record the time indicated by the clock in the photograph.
10:36
